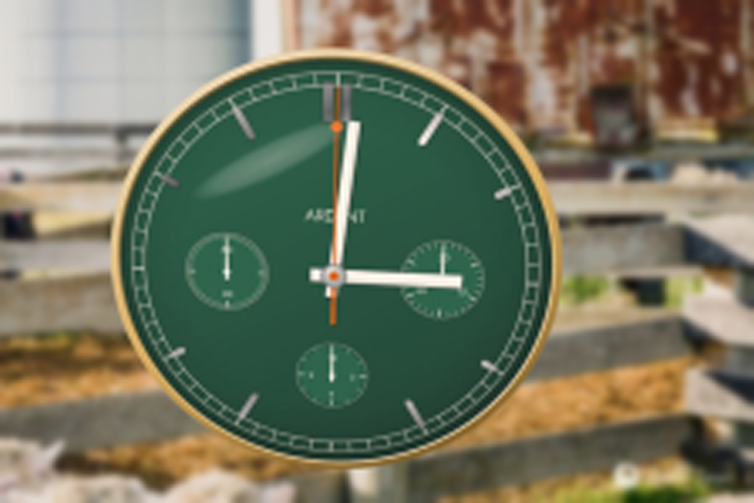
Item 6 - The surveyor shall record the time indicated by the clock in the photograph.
3:01
